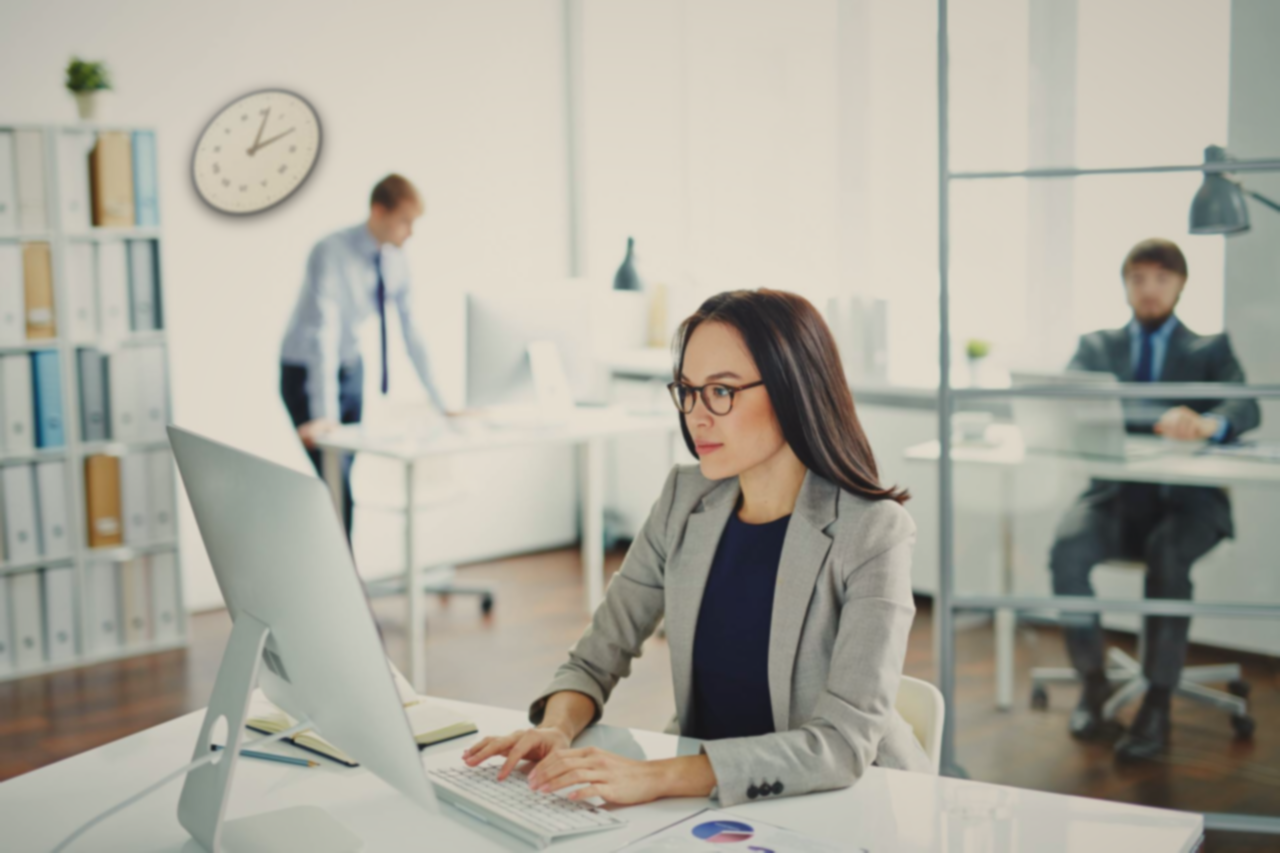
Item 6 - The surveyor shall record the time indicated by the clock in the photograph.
2:01
